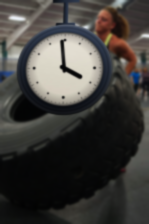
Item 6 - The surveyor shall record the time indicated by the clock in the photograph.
3:59
